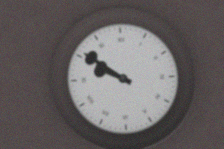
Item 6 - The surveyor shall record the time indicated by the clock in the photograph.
9:51
